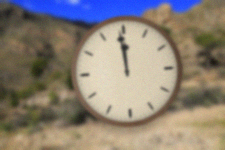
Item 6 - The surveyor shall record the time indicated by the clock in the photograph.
11:59
